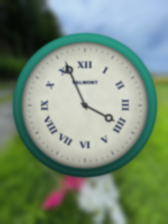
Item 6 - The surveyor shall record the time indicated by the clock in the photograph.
3:56
